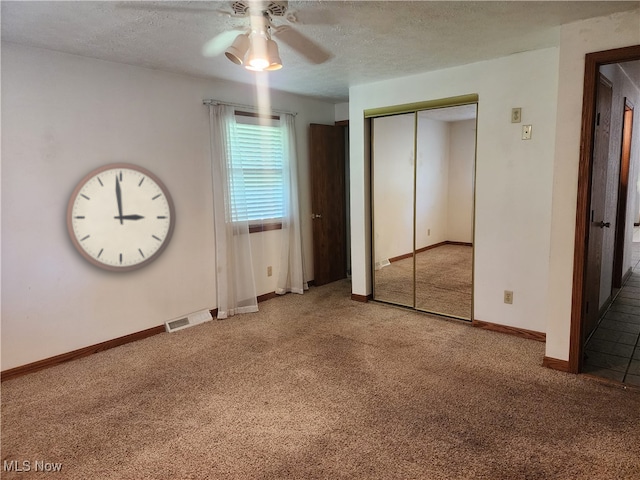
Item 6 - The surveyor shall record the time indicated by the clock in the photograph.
2:59
